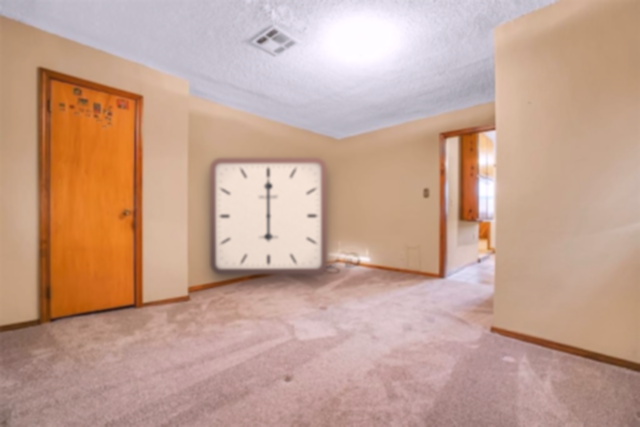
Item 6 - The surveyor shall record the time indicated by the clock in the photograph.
6:00
